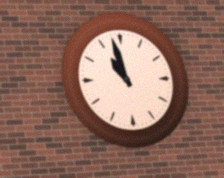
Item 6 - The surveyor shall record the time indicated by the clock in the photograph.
10:58
